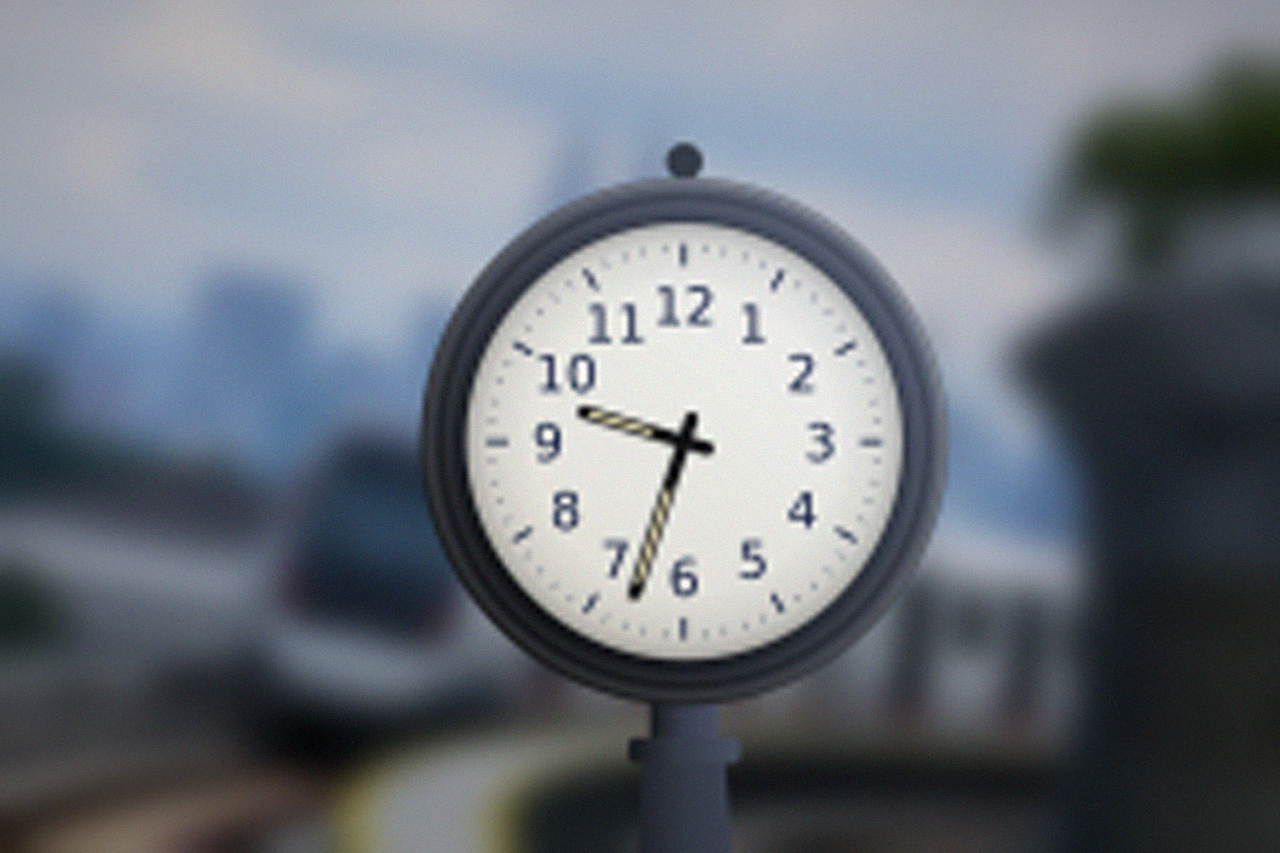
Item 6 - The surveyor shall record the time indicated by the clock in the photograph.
9:33
